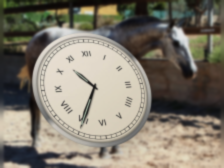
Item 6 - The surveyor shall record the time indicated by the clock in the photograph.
10:35
